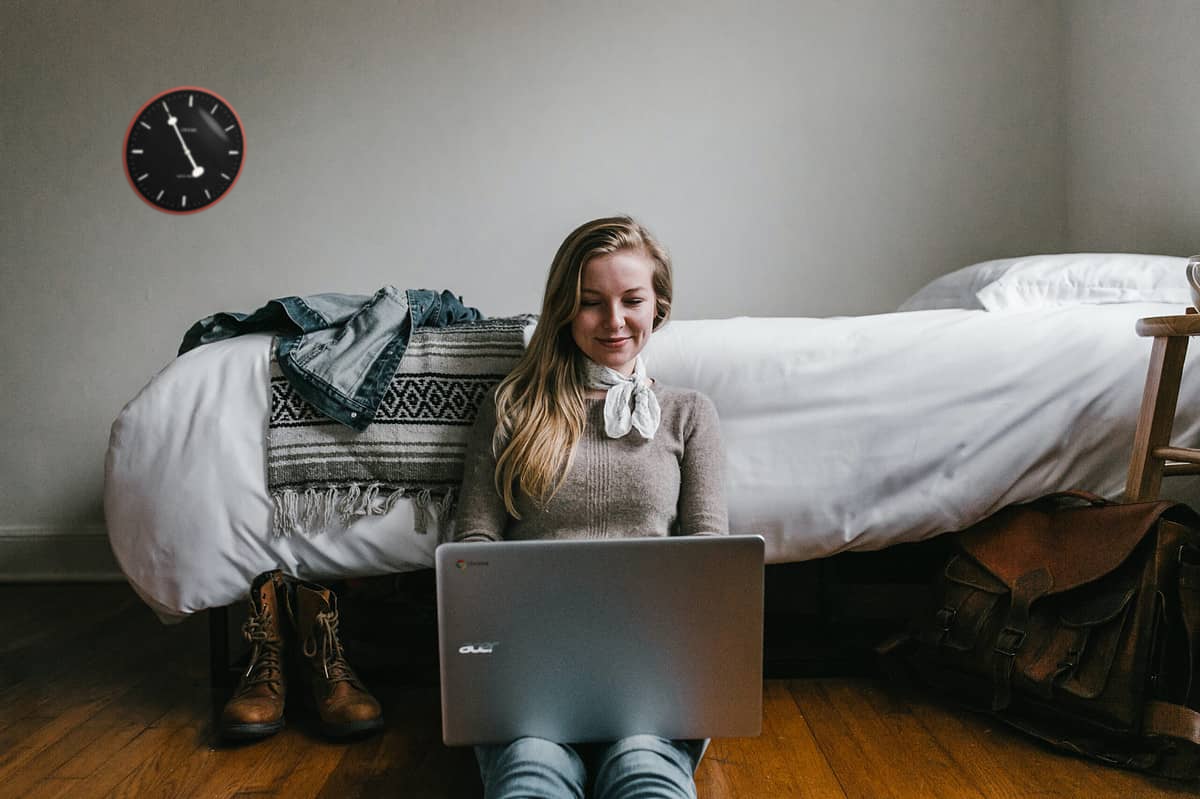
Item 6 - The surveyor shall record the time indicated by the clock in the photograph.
4:55
